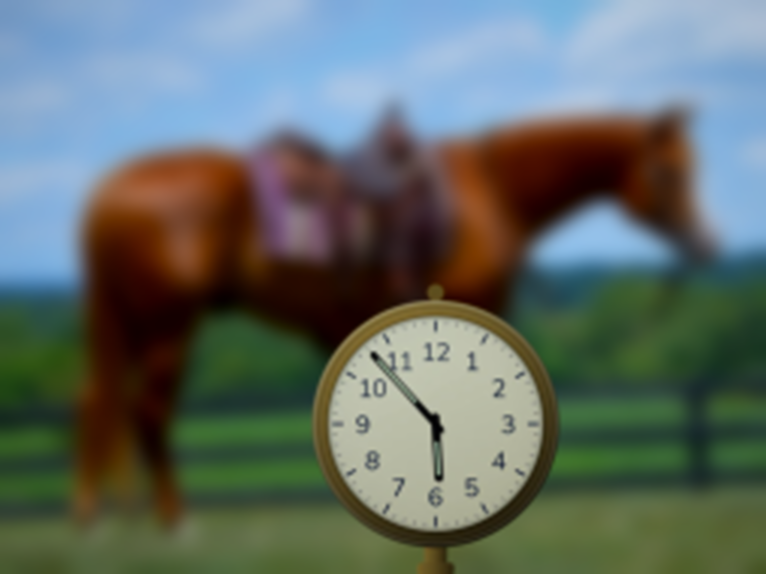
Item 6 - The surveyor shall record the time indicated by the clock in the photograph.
5:53
